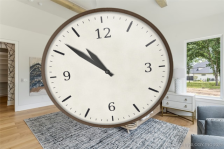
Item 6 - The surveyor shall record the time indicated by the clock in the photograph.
10:52
